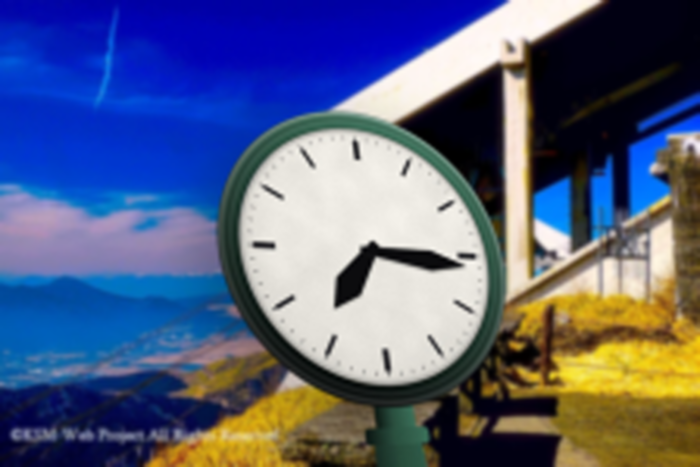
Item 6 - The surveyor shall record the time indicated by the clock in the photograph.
7:16
